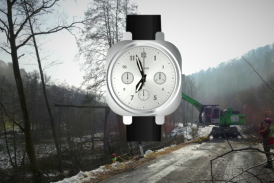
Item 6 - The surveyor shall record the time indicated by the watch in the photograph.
6:57
